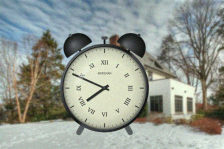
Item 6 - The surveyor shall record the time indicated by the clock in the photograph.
7:49
